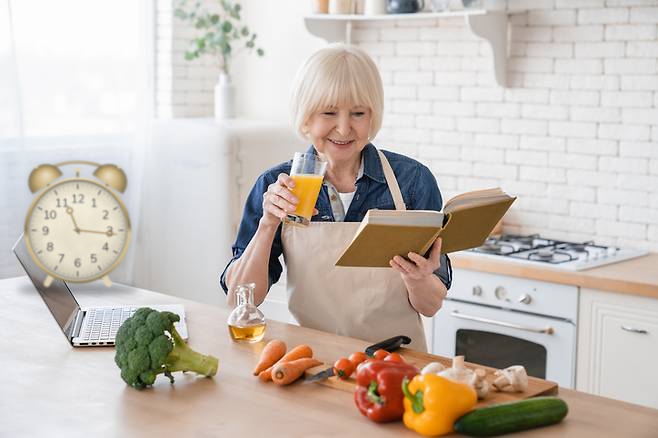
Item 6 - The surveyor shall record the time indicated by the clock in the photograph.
11:16
